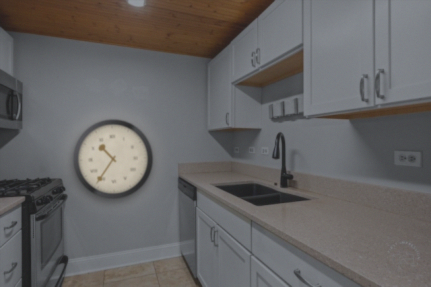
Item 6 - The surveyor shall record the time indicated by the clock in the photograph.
10:36
